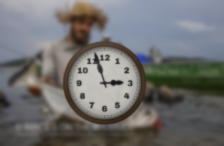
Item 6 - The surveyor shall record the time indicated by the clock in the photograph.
2:57
